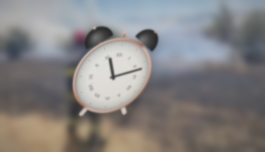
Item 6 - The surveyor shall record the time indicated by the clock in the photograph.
11:12
